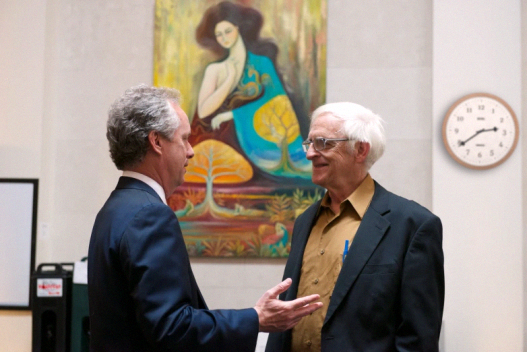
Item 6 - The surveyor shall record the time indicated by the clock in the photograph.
2:39
